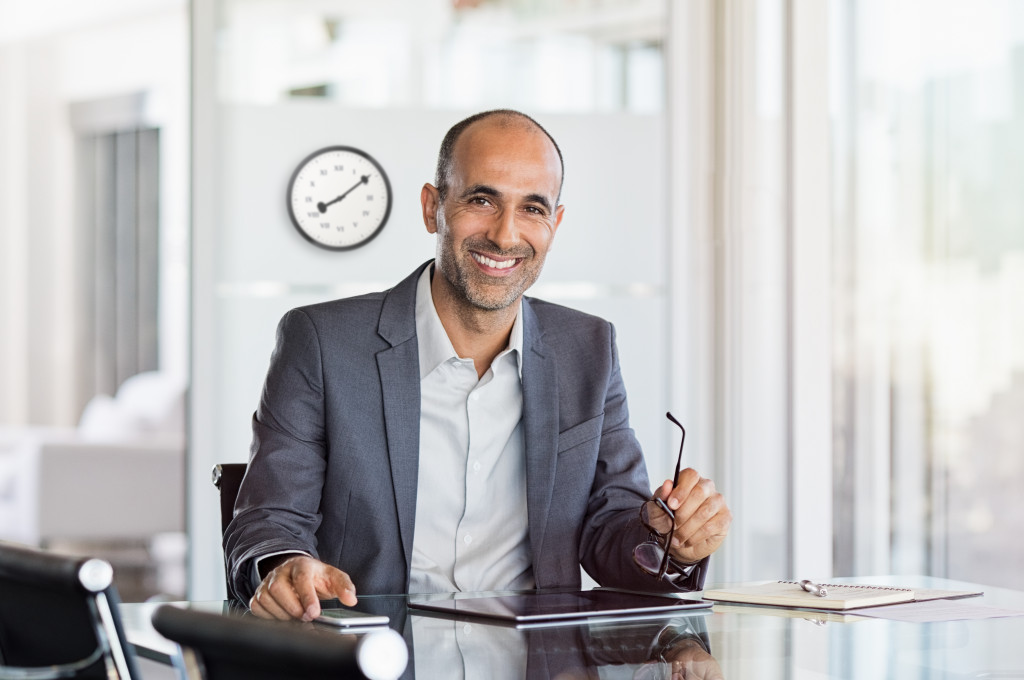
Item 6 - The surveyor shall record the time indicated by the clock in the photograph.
8:09
